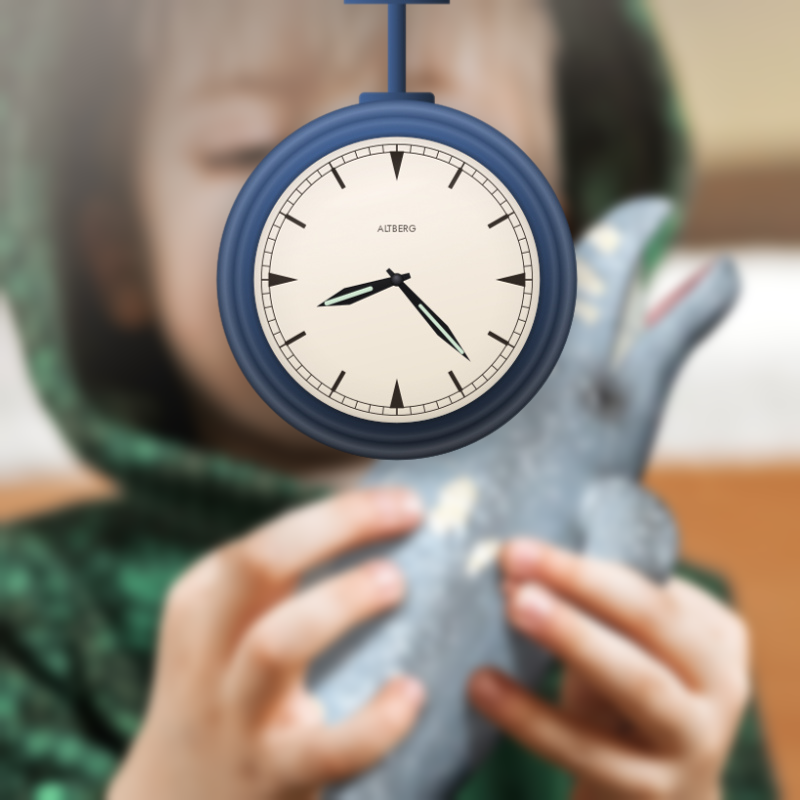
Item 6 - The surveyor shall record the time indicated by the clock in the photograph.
8:23
